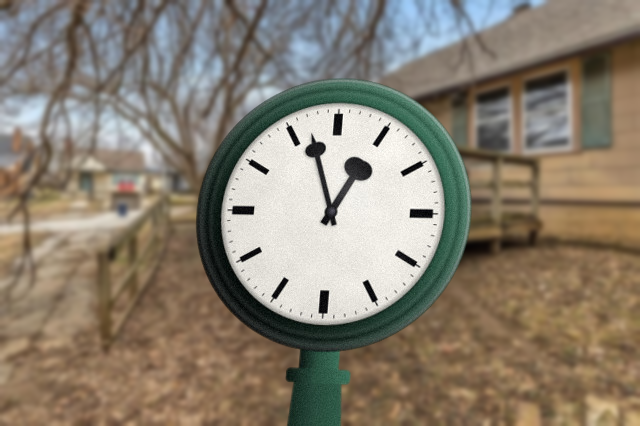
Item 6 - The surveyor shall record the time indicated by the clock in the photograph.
12:57
